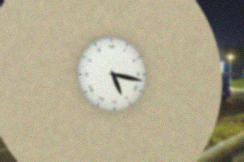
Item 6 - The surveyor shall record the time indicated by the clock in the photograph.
5:17
